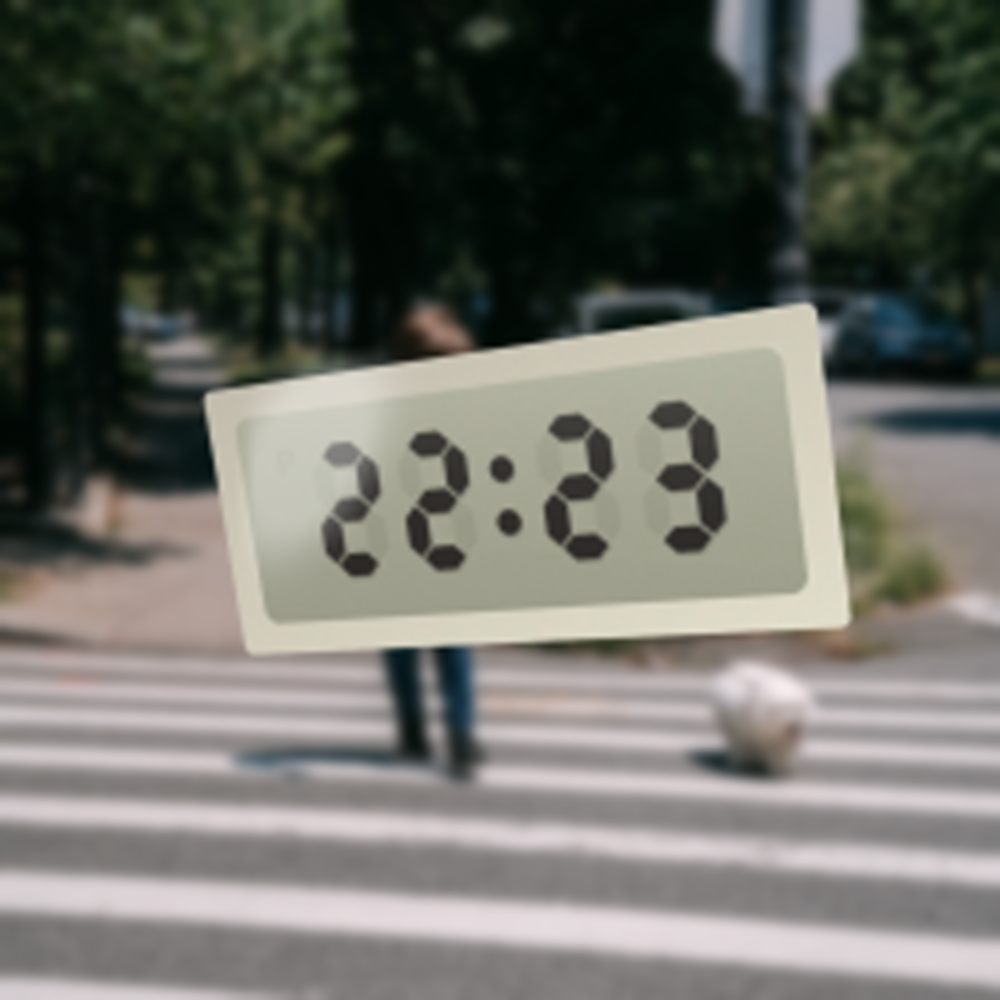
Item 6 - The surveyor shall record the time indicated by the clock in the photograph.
22:23
